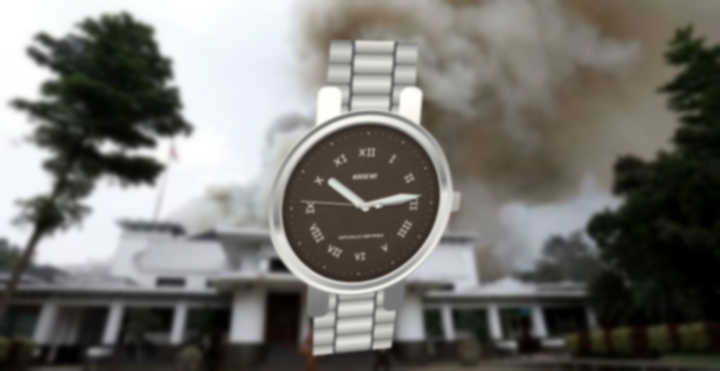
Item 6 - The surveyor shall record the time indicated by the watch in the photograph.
10:13:46
